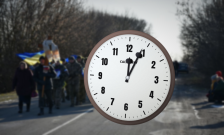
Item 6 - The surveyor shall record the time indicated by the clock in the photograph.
12:04
